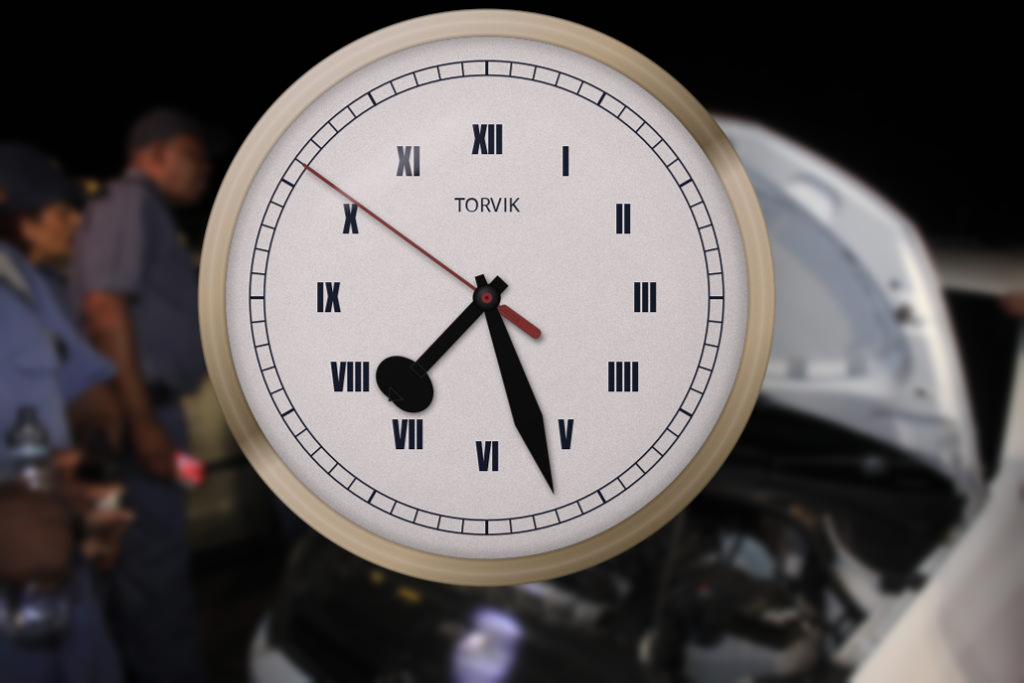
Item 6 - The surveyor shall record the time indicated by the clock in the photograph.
7:26:51
